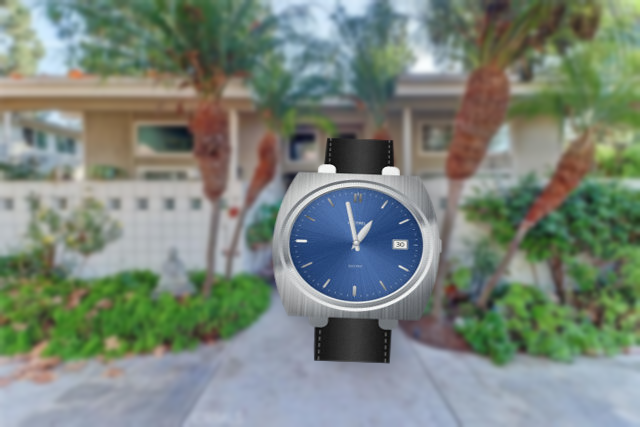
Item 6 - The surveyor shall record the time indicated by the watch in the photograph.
12:58
